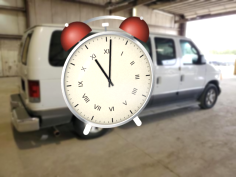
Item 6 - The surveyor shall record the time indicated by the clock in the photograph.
11:01
